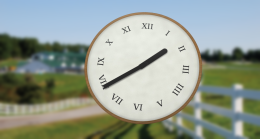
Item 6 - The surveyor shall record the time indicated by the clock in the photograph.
1:39
